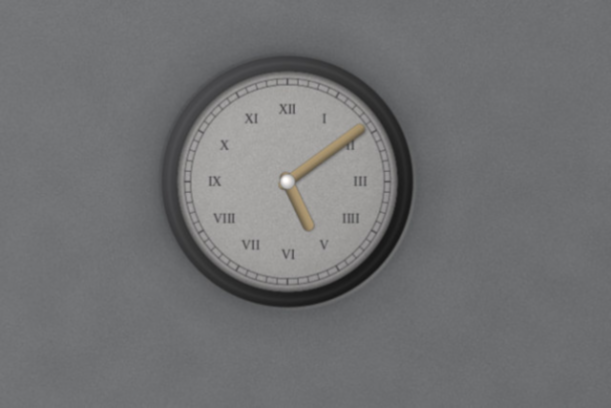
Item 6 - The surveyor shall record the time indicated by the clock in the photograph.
5:09
